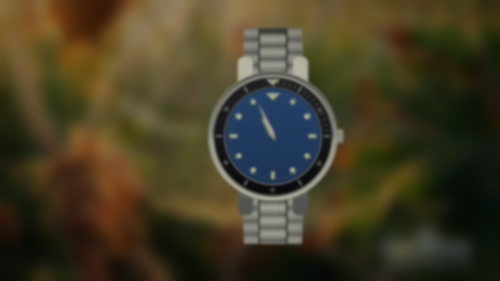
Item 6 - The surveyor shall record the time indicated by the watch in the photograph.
10:56
